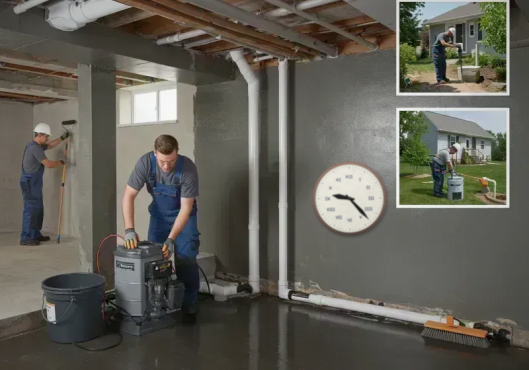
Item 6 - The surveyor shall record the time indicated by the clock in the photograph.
9:23
